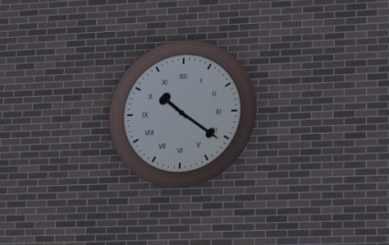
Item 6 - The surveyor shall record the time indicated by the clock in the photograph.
10:21
